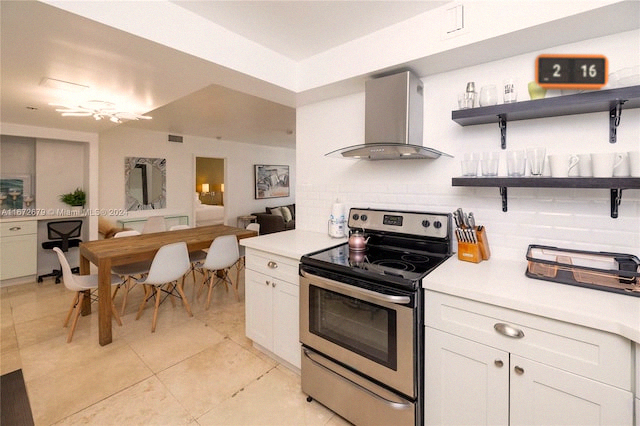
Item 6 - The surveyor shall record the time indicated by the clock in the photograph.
2:16
